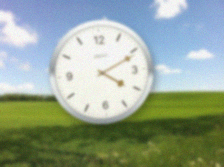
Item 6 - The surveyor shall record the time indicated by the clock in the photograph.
4:11
